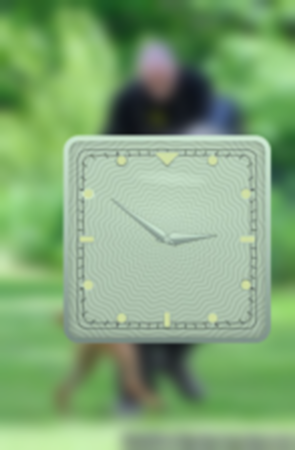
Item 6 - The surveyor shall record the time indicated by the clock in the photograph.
2:51
